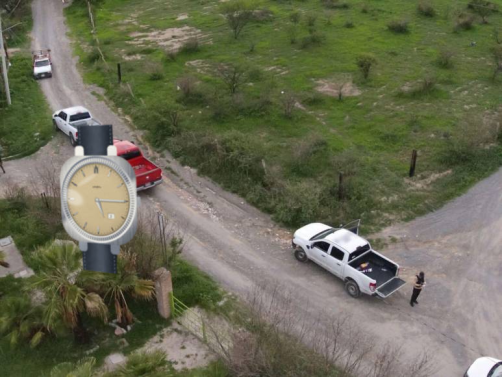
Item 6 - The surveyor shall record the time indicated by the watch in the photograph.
5:15
